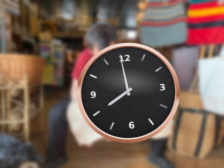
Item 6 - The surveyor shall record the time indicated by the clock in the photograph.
7:59
